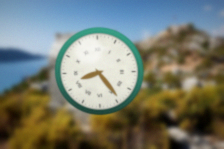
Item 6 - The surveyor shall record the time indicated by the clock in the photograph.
8:24
